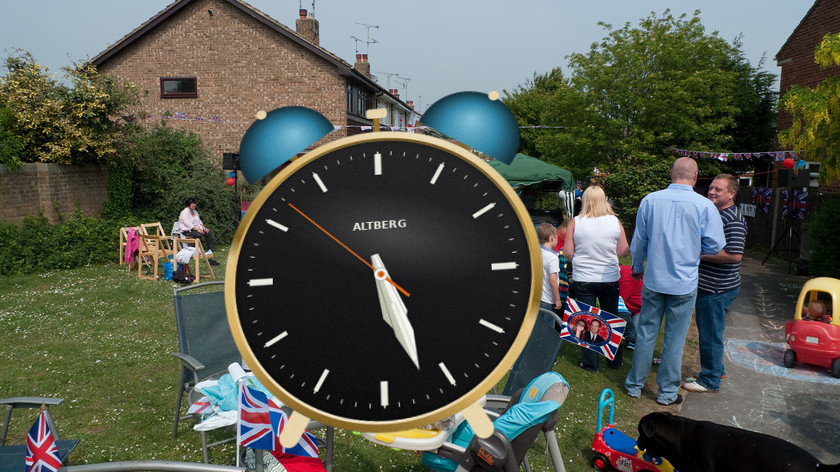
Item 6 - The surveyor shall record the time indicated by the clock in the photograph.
5:26:52
